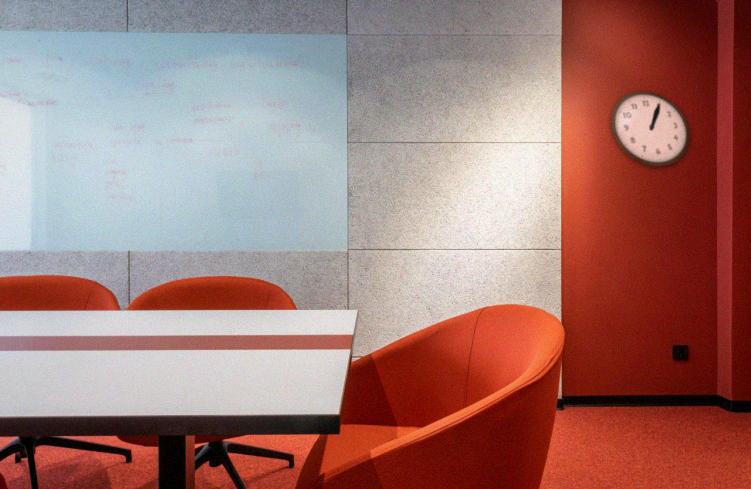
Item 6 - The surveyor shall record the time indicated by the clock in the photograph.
1:05
